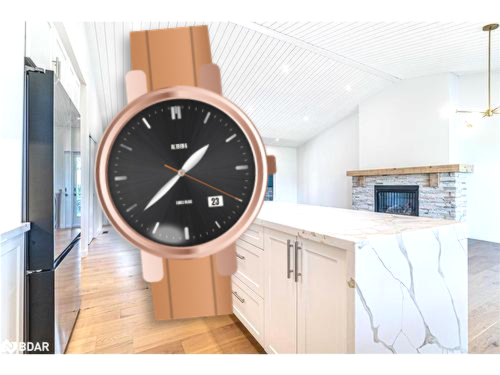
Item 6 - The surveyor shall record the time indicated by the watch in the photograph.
1:38:20
